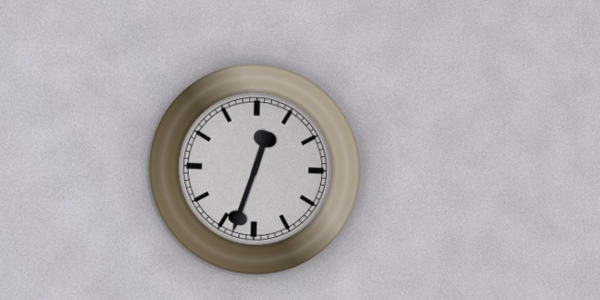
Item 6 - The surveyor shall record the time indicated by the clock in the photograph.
12:33
